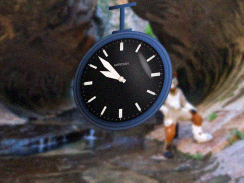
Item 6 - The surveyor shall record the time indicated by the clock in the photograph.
9:53
